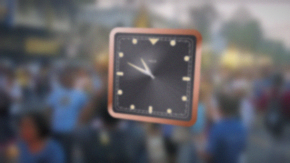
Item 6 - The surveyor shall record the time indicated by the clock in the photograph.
10:49
